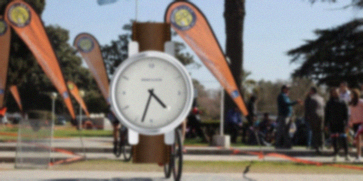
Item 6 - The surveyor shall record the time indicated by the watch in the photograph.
4:33
